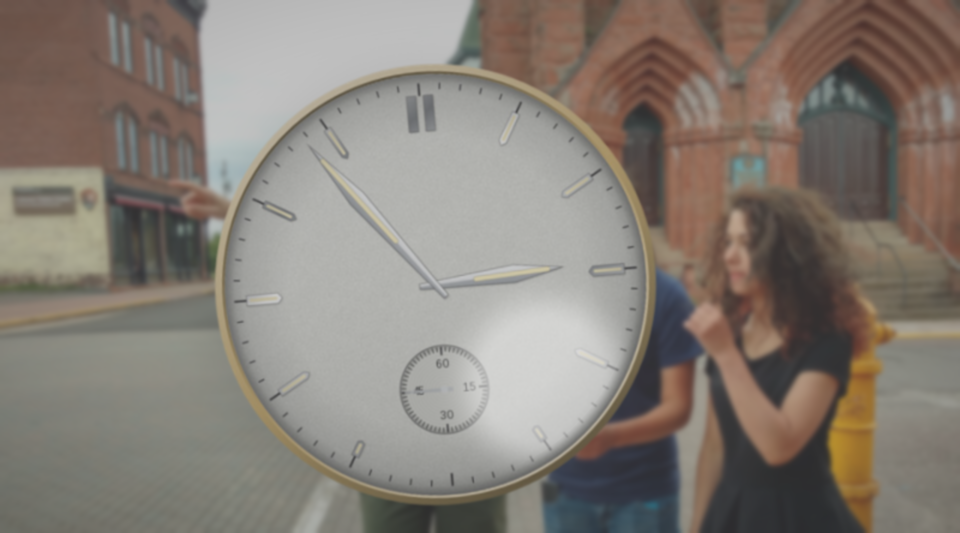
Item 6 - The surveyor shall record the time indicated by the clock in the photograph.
2:53:45
